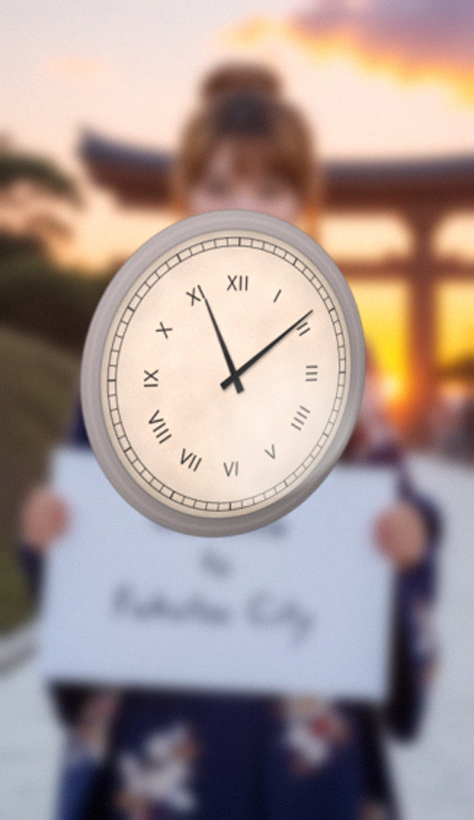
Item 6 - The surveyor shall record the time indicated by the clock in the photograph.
11:09
